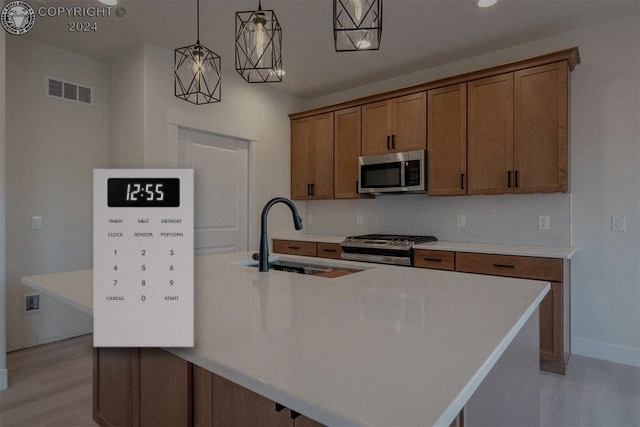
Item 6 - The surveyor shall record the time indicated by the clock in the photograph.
12:55
